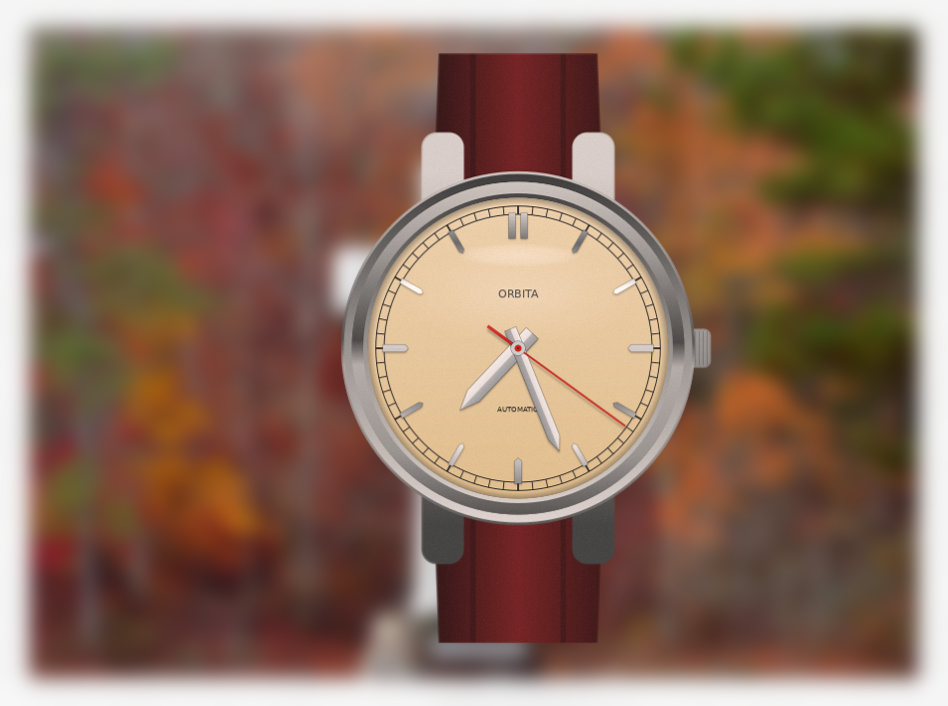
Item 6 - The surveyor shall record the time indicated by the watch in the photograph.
7:26:21
